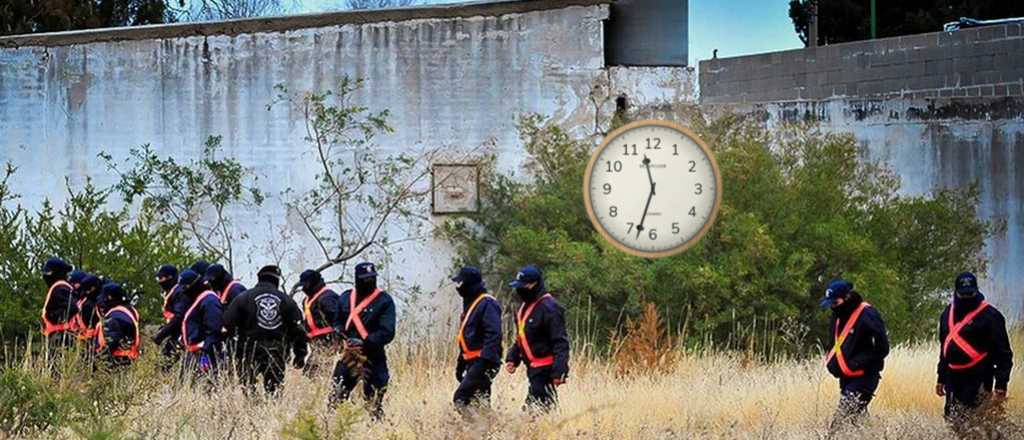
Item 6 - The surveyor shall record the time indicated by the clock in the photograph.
11:33
